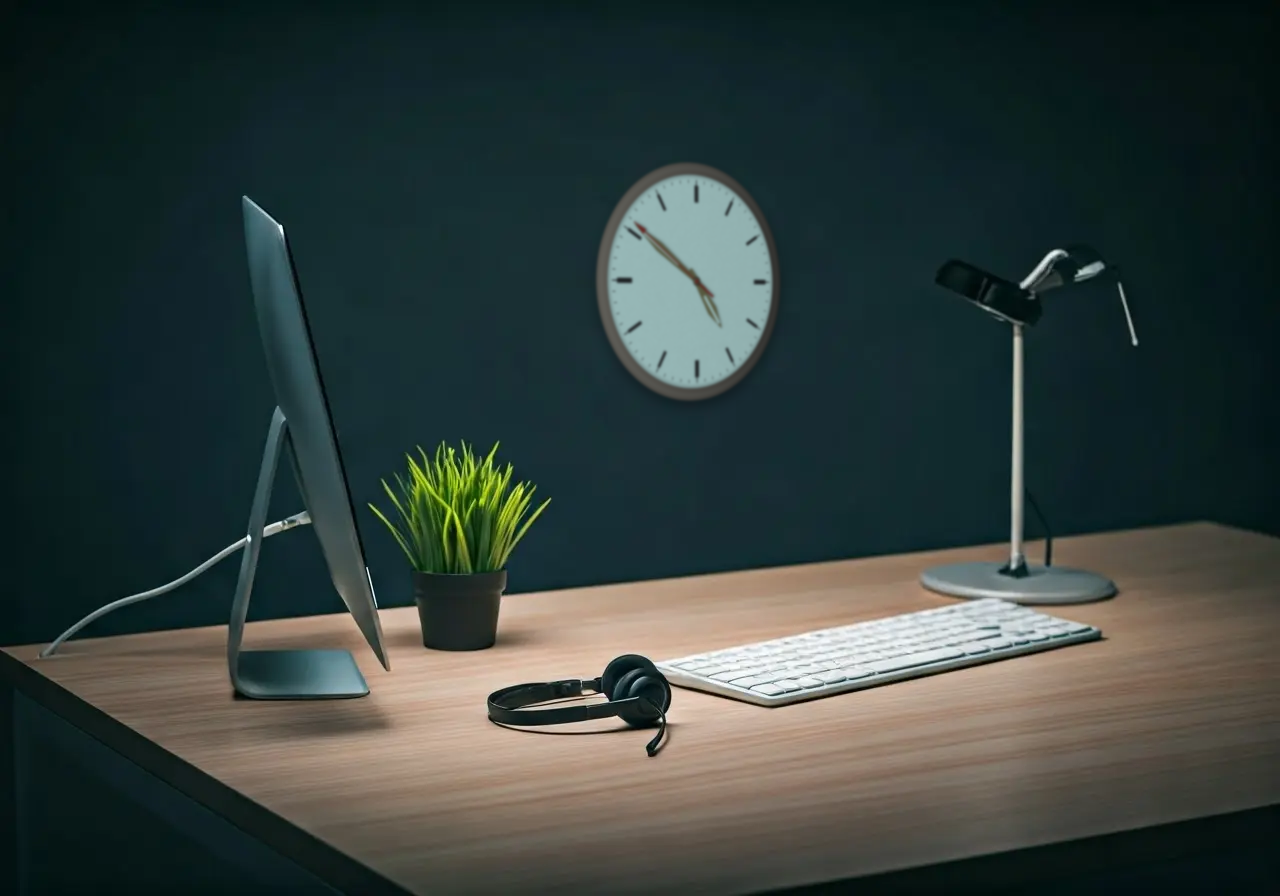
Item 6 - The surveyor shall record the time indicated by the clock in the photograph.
4:50:51
